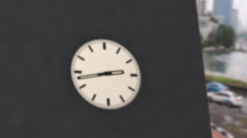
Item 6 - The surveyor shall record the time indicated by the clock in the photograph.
2:43
